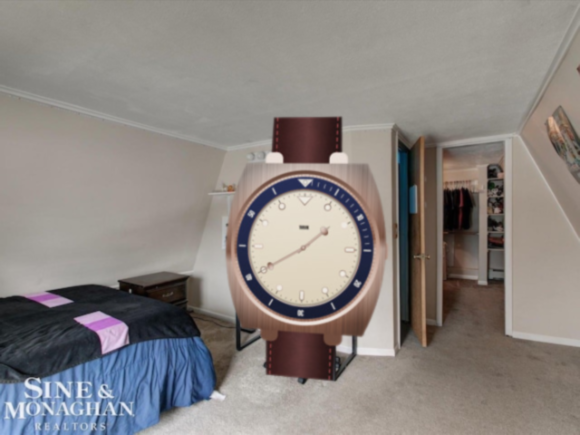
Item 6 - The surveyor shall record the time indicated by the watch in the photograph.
1:40
